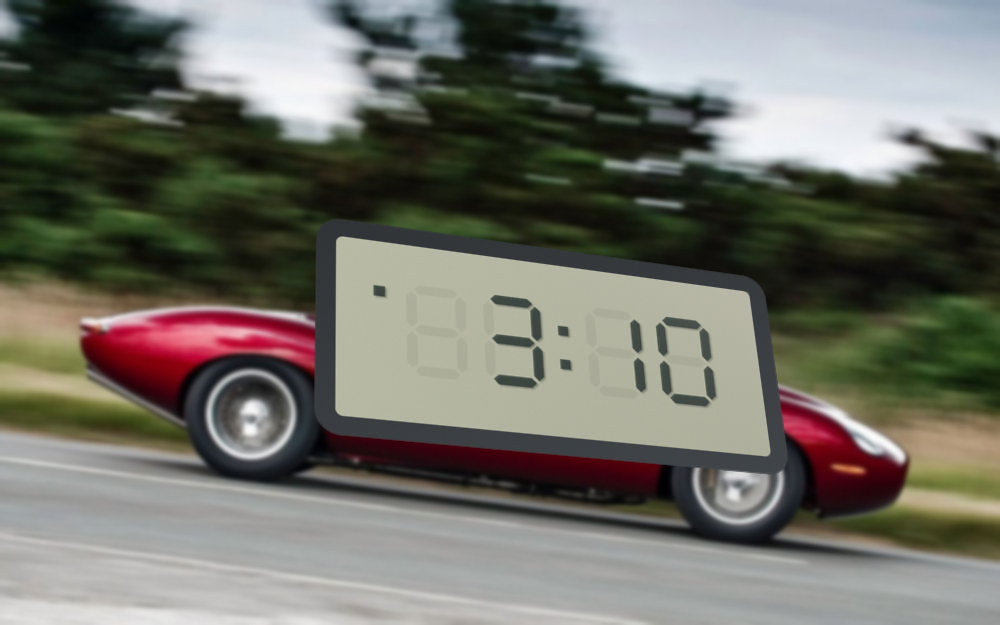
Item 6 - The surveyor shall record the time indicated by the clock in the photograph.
3:10
